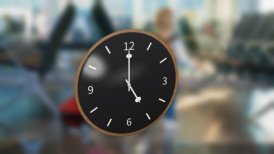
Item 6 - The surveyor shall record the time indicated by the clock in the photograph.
5:00
